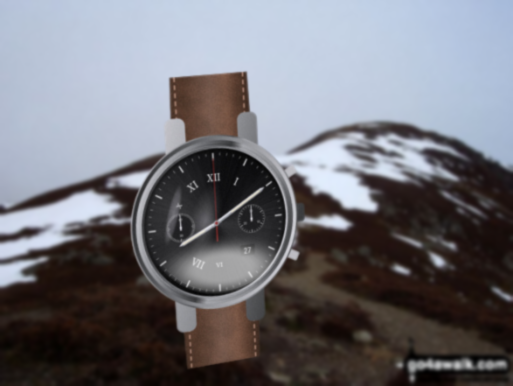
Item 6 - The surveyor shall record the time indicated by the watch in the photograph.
8:10
